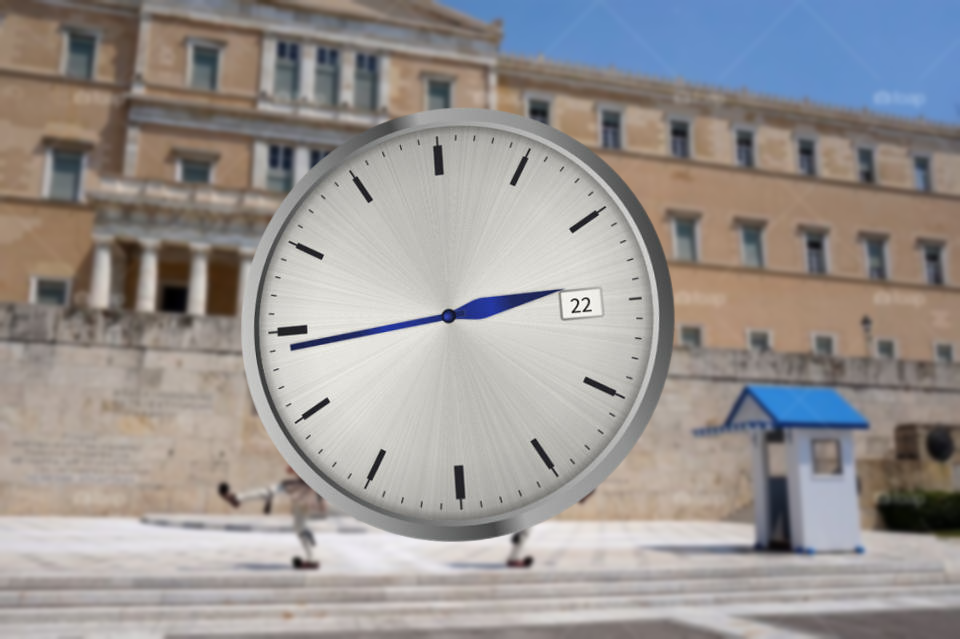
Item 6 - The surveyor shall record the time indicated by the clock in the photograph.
2:44
